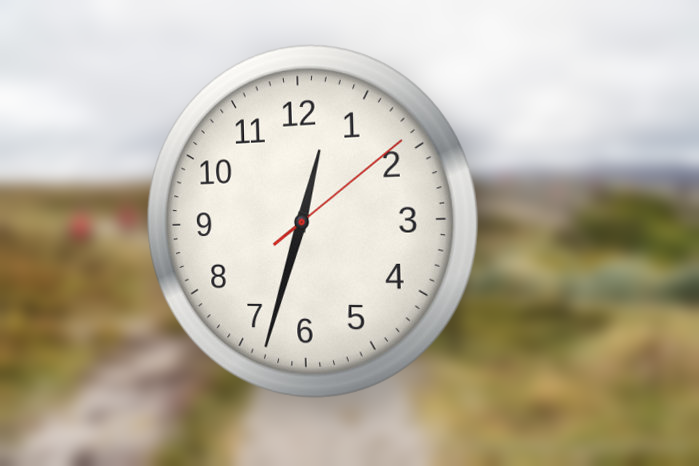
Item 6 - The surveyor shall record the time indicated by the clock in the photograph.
12:33:09
